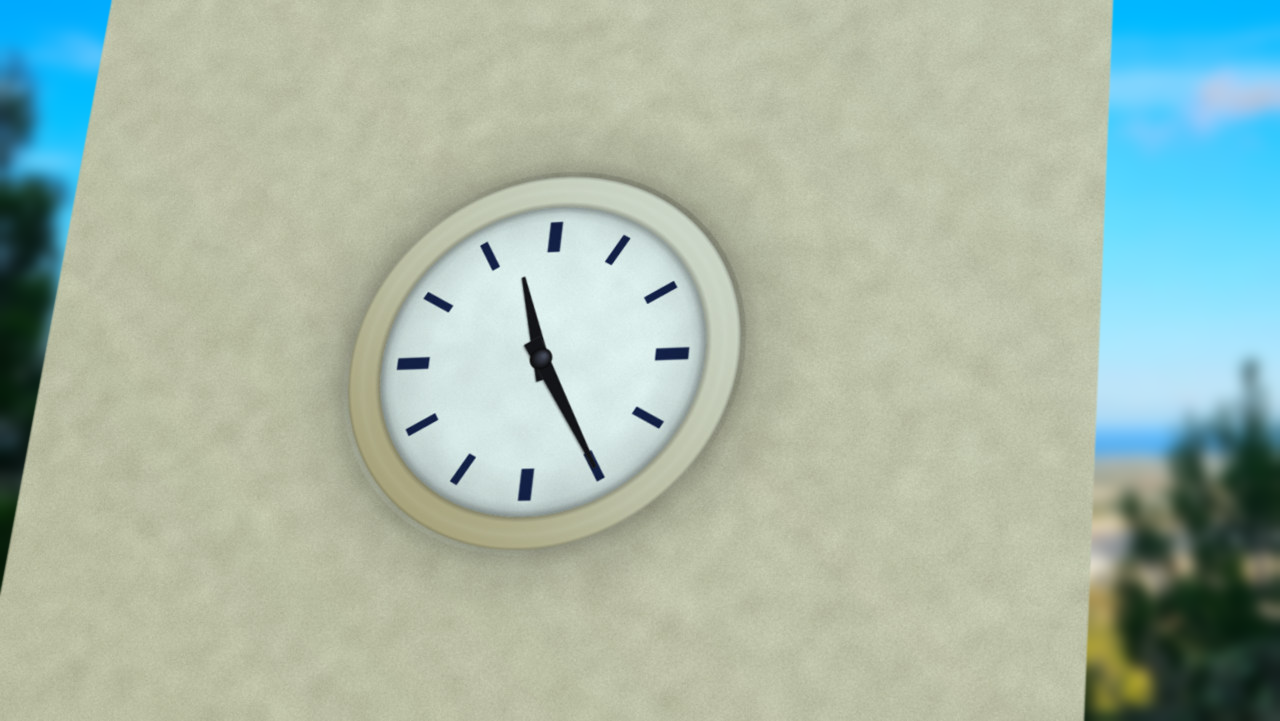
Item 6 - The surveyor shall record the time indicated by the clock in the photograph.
11:25
